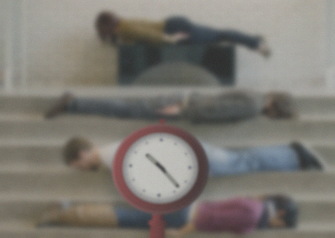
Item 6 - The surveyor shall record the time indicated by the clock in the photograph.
10:23
